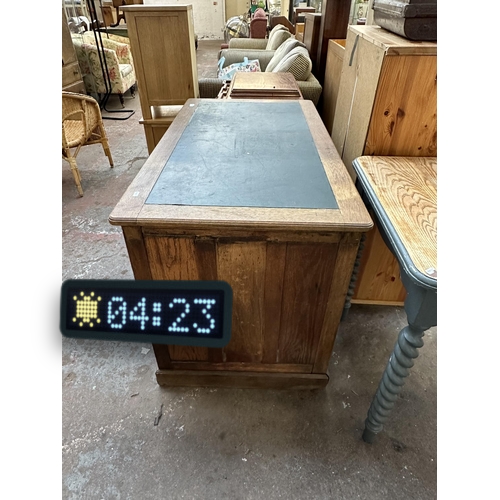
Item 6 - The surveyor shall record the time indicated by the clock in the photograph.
4:23
